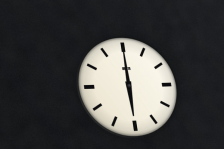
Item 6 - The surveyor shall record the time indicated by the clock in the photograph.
6:00
